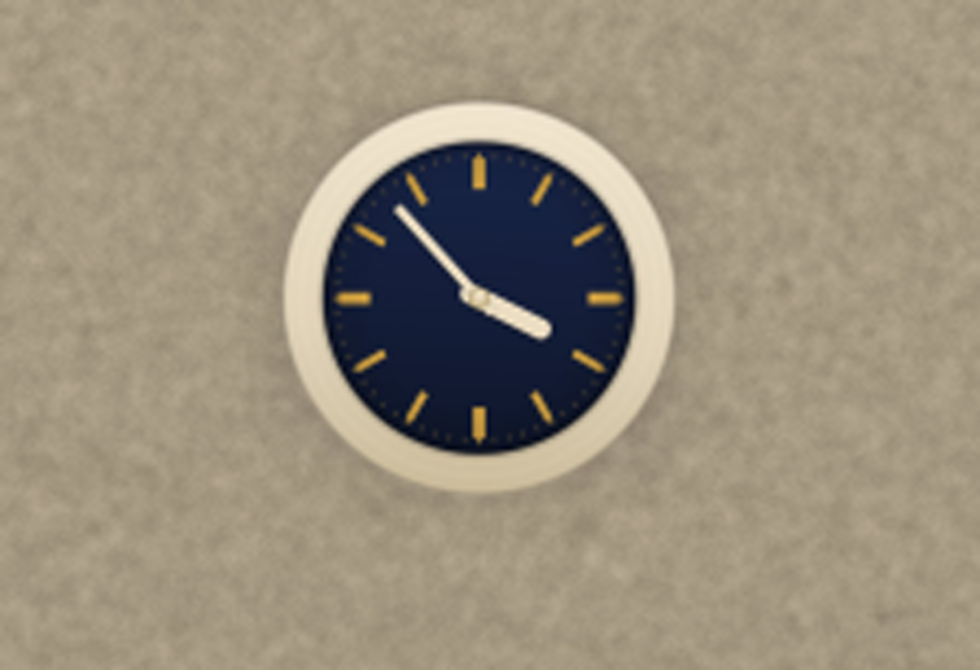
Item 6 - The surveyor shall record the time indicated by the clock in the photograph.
3:53
